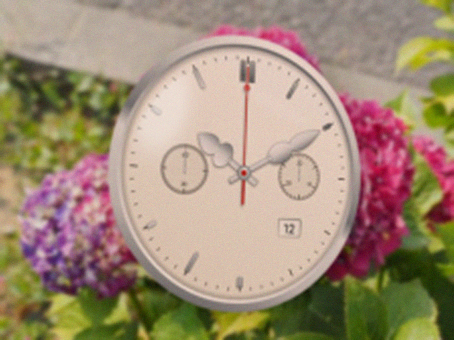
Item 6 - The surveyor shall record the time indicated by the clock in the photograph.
10:10
